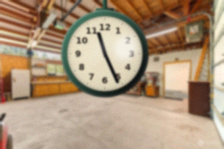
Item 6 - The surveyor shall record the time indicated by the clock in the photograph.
11:26
